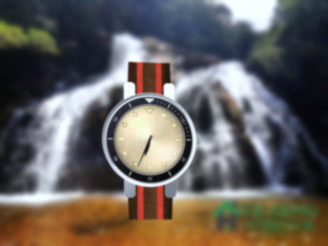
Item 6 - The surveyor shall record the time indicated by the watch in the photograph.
6:34
